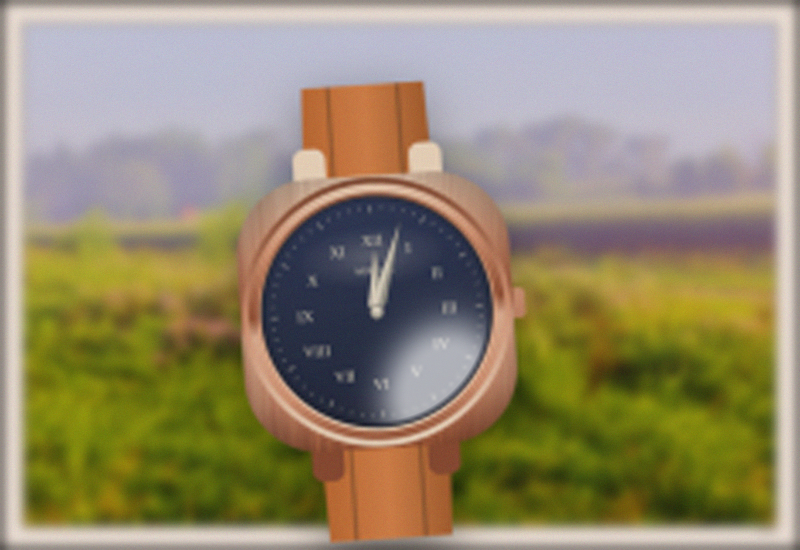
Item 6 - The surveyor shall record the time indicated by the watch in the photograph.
12:03
